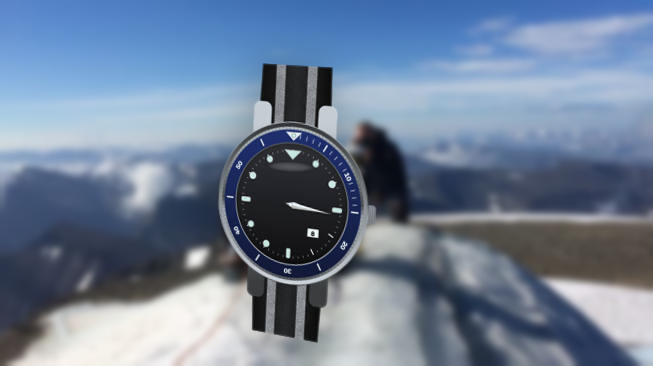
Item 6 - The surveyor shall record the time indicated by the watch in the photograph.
3:16
